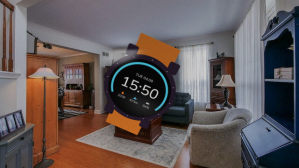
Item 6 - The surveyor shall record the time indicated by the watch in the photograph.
15:50
